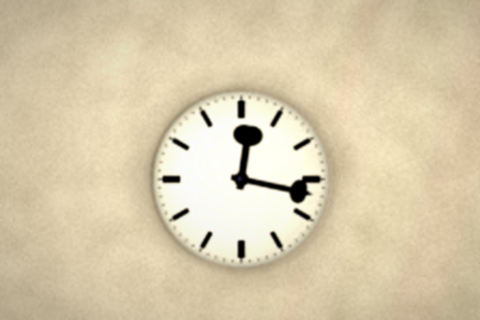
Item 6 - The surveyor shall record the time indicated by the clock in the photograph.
12:17
